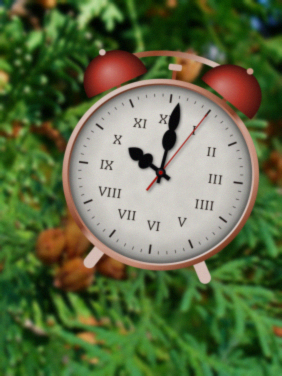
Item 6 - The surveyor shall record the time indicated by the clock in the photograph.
10:01:05
